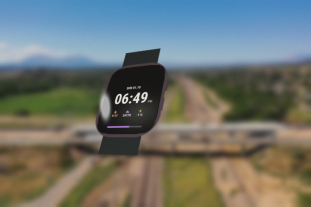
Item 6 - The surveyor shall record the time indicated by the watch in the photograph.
6:49
